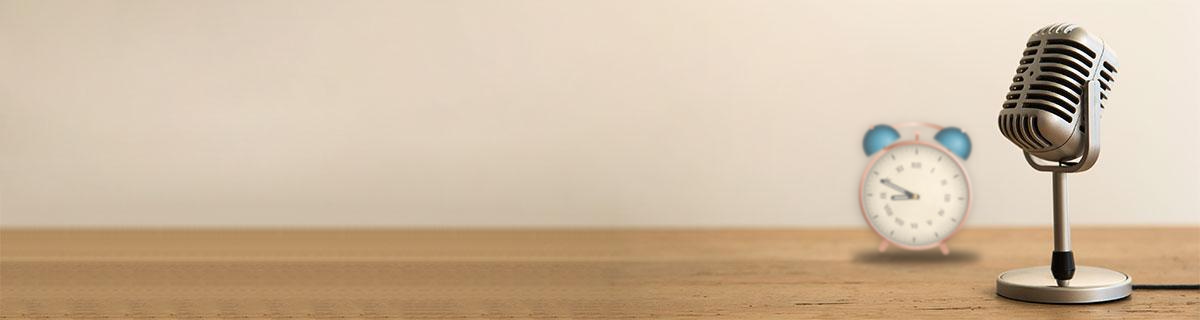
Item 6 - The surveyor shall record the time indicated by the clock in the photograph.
8:49
